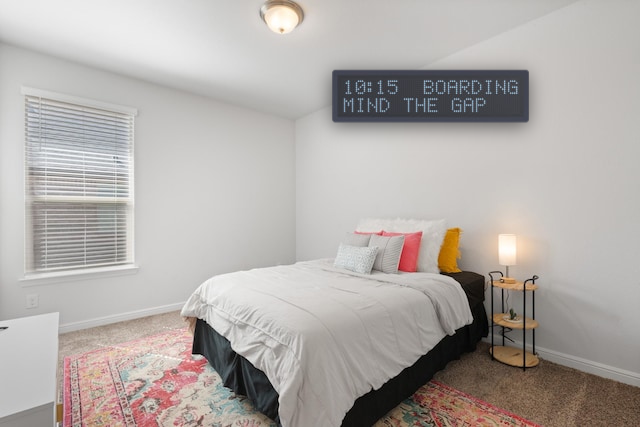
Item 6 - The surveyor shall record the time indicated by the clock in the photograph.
10:15
